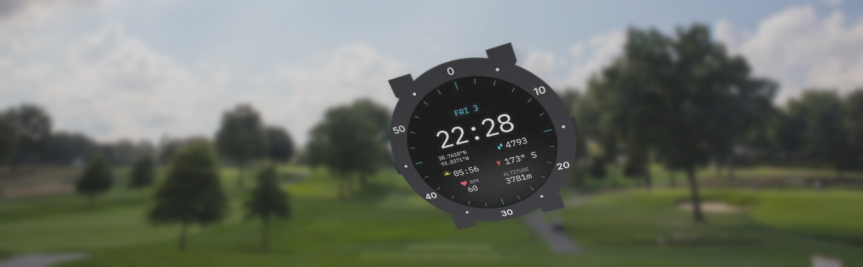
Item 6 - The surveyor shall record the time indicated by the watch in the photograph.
22:28
